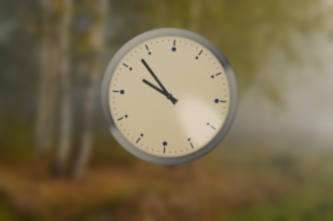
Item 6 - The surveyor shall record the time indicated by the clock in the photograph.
9:53
